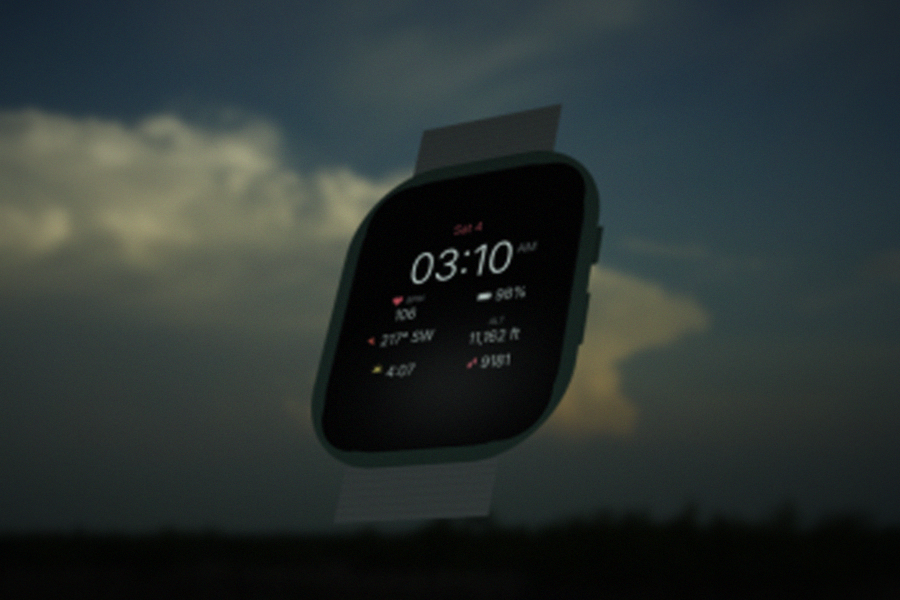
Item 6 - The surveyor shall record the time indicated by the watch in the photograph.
3:10
